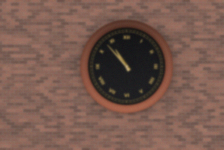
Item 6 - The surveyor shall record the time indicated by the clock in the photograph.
10:53
